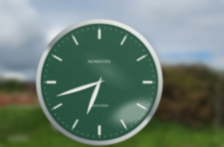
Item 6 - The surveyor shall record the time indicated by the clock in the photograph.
6:42
